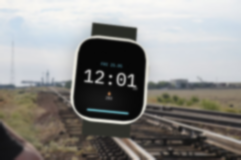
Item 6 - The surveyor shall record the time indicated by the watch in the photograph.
12:01
